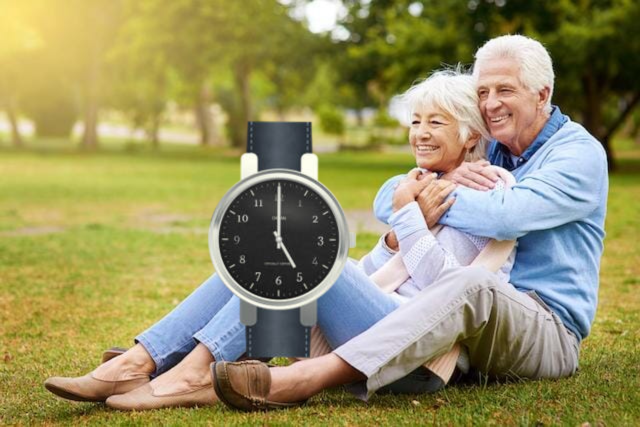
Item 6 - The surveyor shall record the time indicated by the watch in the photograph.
5:00
